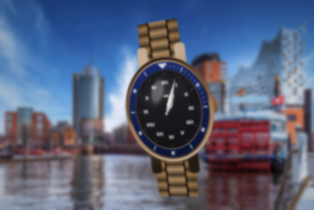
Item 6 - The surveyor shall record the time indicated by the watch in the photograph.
1:04
